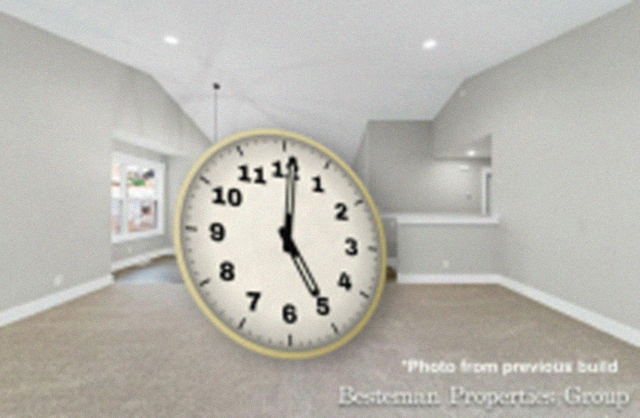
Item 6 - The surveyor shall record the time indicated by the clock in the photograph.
5:01
